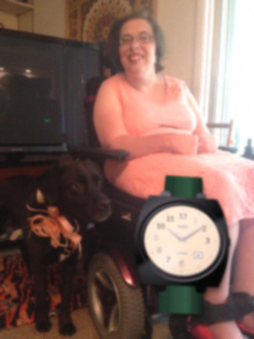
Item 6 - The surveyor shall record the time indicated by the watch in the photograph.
10:09
